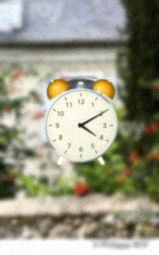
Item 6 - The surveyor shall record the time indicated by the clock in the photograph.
4:10
